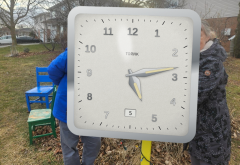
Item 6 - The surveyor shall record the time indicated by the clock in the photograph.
5:13
